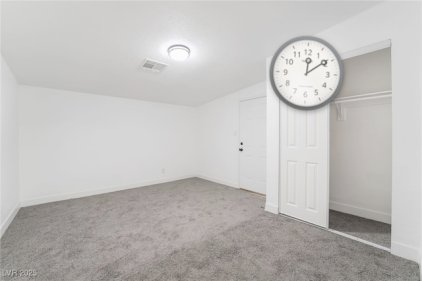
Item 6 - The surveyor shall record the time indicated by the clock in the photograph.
12:09
